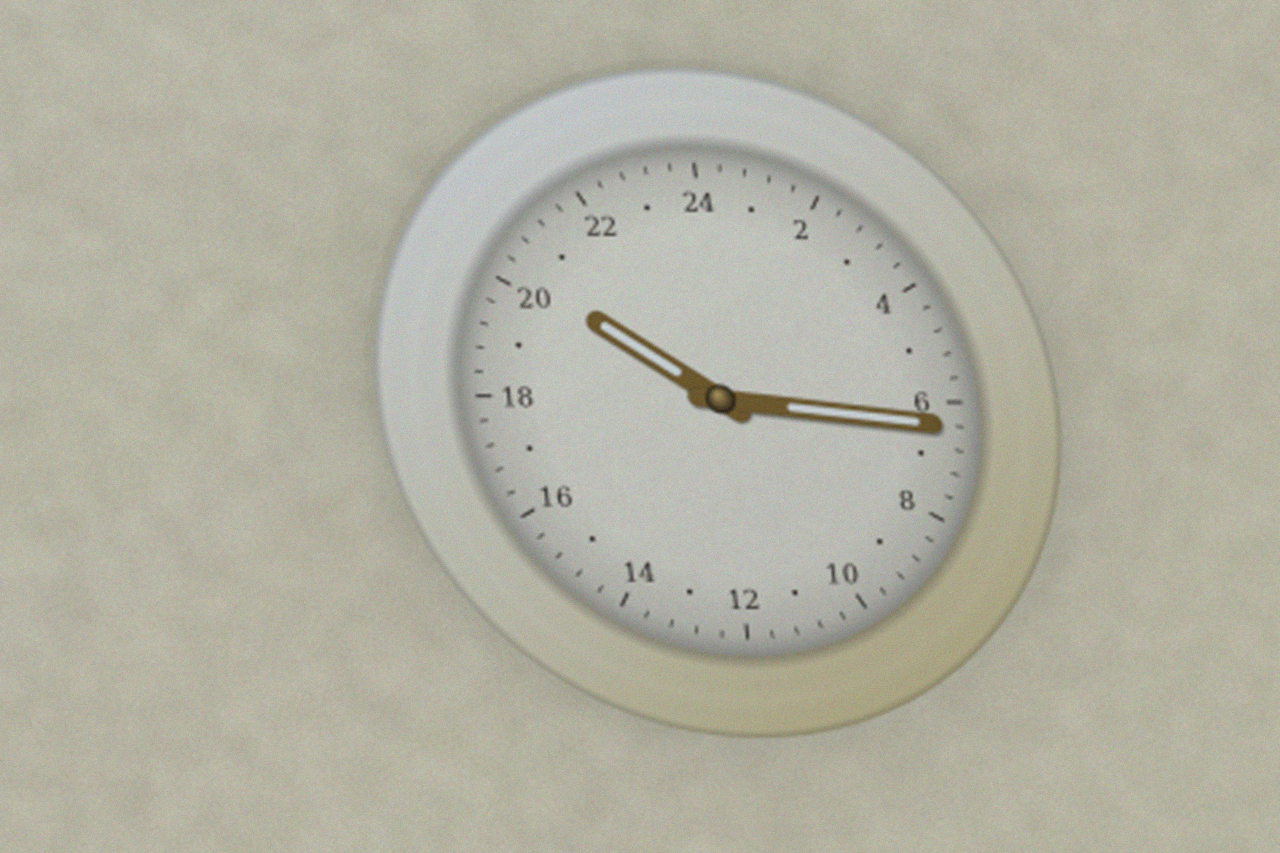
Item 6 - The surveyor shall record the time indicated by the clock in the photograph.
20:16
